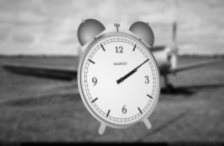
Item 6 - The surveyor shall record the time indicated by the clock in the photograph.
2:10
